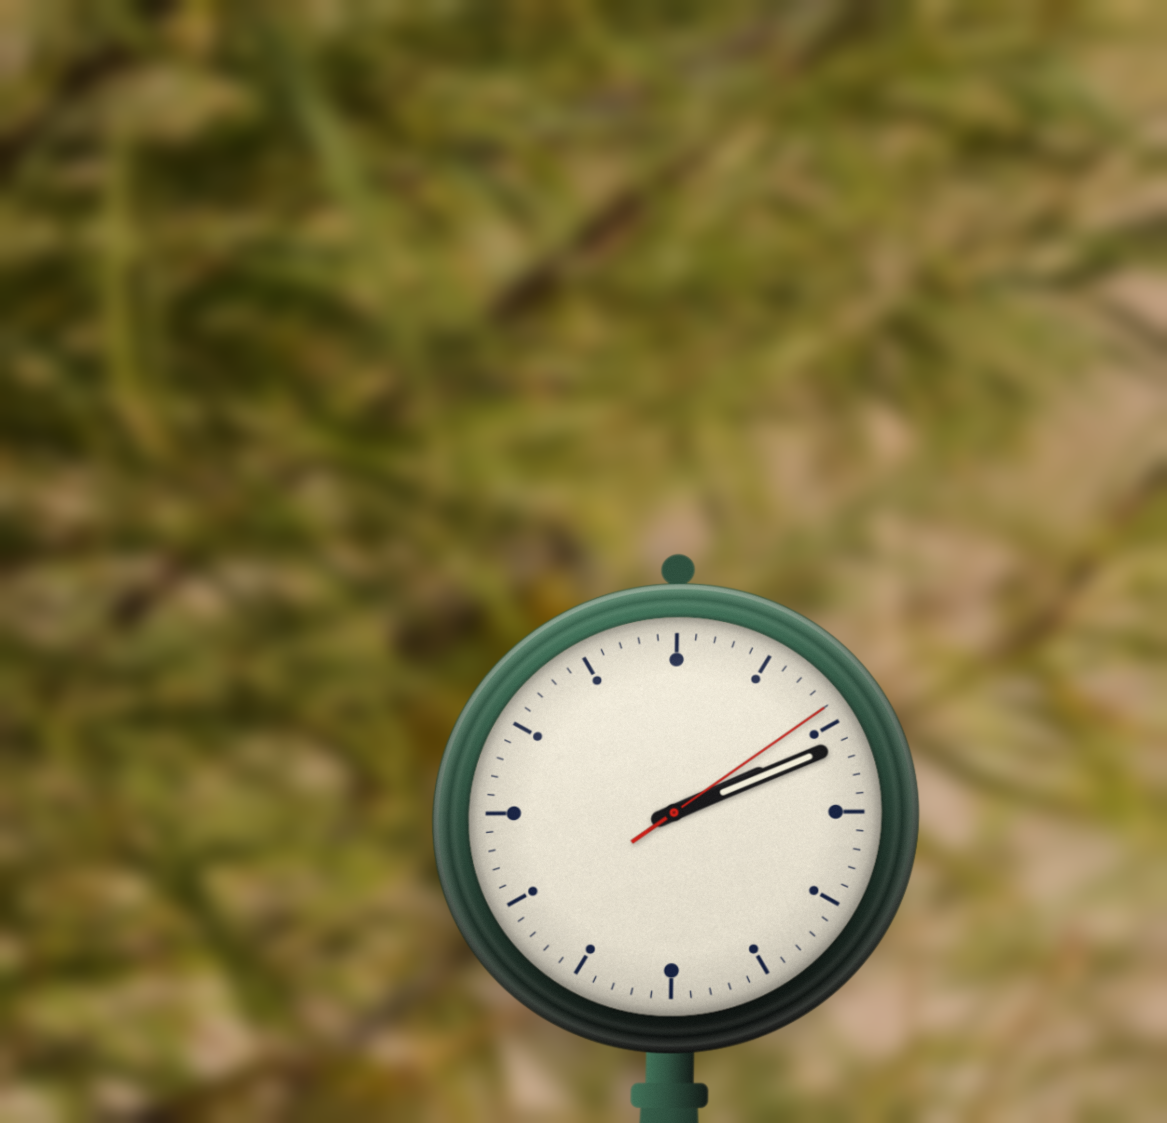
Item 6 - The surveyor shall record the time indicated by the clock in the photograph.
2:11:09
